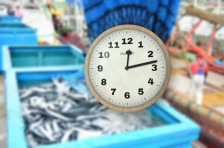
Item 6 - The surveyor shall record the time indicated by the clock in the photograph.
12:13
